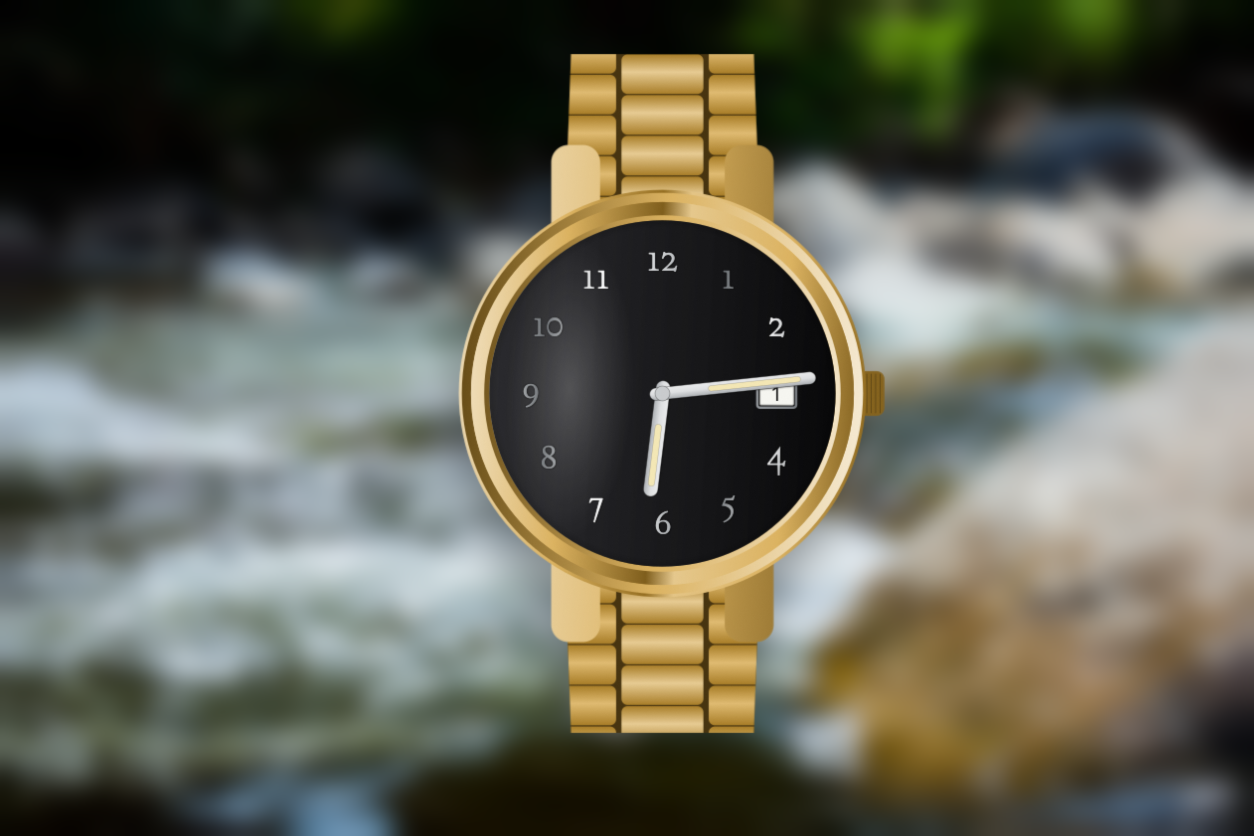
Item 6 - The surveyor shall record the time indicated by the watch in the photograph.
6:14
